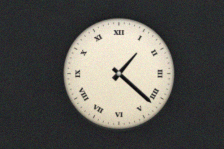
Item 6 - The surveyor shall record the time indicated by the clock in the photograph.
1:22
